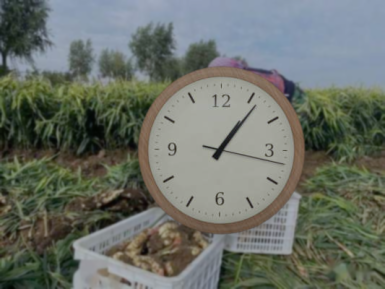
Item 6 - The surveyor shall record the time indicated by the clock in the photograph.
1:06:17
